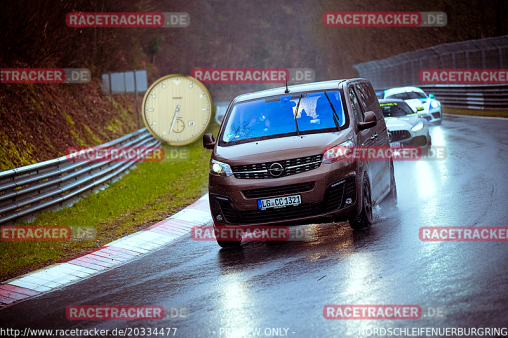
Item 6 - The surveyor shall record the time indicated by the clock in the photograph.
6:33
